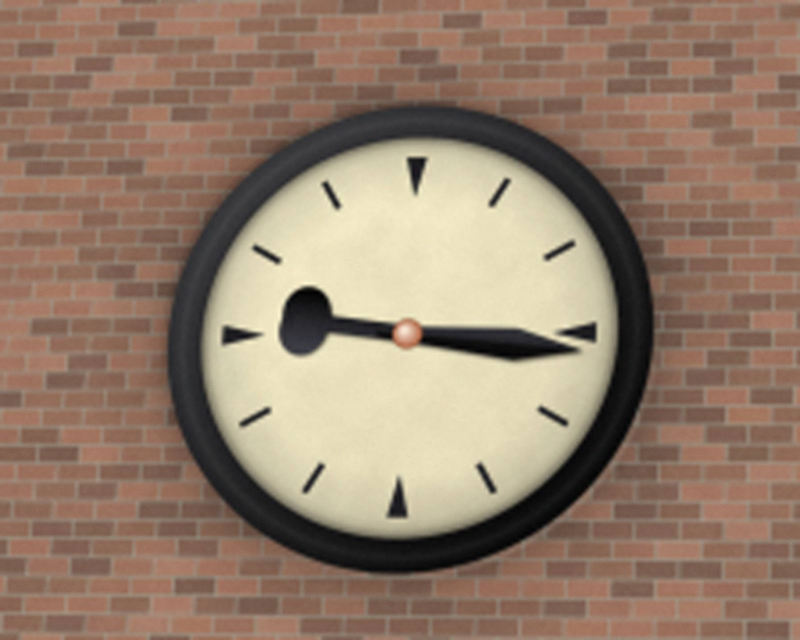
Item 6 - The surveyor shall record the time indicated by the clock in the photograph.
9:16
